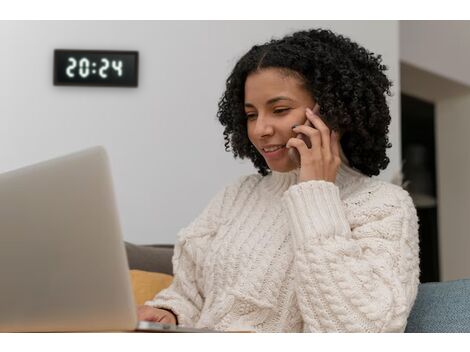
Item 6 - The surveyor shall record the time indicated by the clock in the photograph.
20:24
